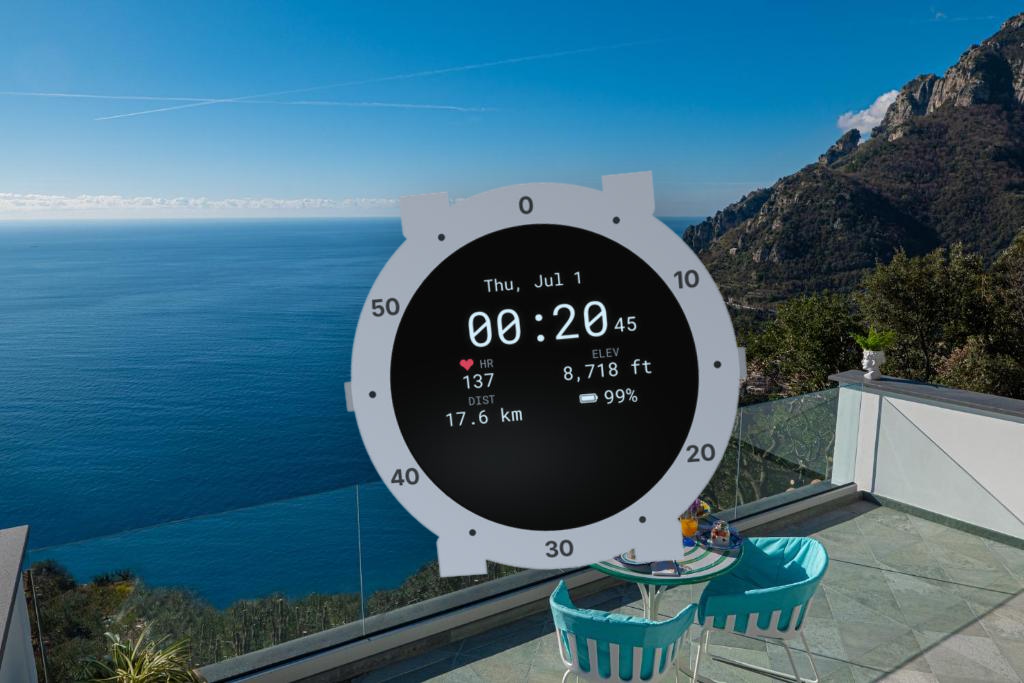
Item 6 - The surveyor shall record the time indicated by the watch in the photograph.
0:20:45
